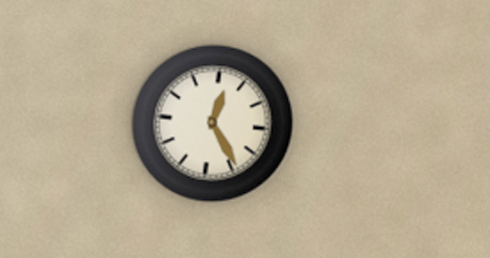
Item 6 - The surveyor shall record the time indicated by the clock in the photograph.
12:24
